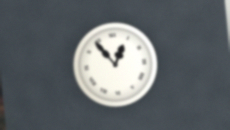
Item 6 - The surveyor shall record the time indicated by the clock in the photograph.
12:54
